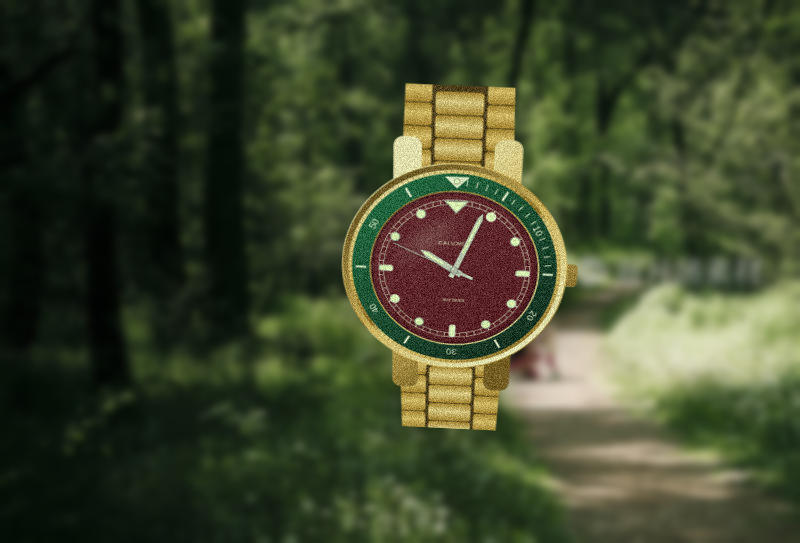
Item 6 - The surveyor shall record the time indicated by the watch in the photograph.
10:03:49
